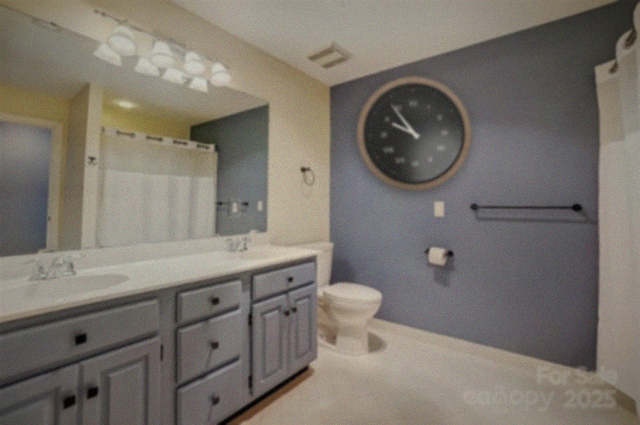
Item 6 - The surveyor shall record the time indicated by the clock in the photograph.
9:54
